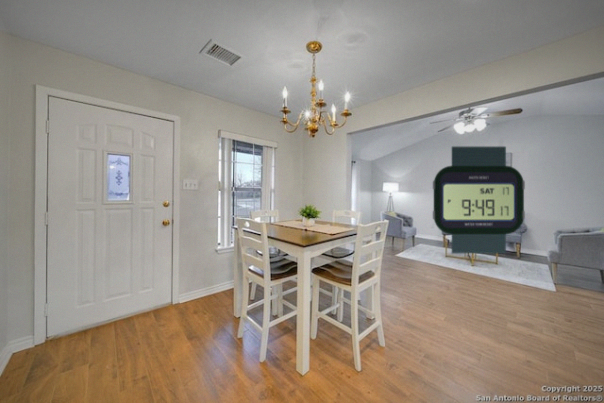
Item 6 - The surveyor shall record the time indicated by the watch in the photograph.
9:49:17
